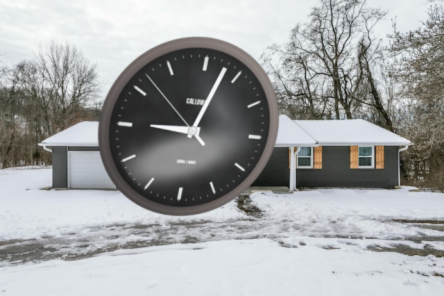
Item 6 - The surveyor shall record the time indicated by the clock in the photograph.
9:02:52
